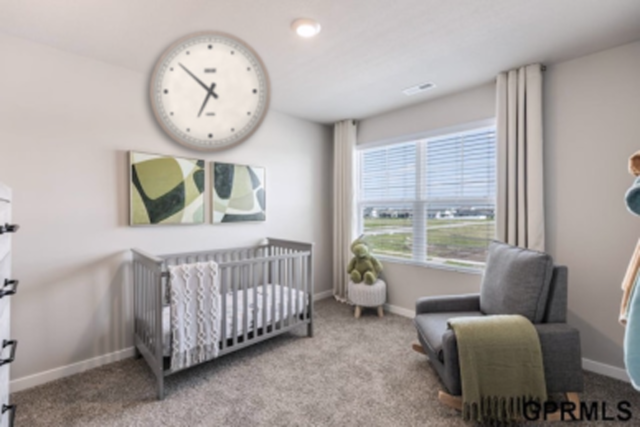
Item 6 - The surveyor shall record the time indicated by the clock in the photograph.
6:52
